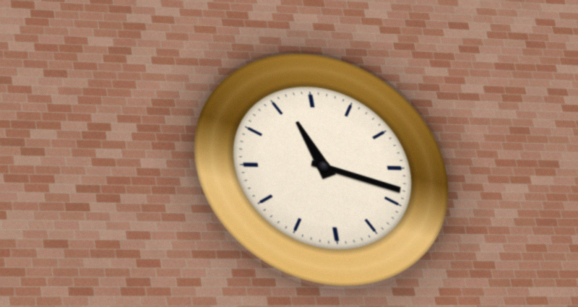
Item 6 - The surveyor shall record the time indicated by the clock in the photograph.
11:18
